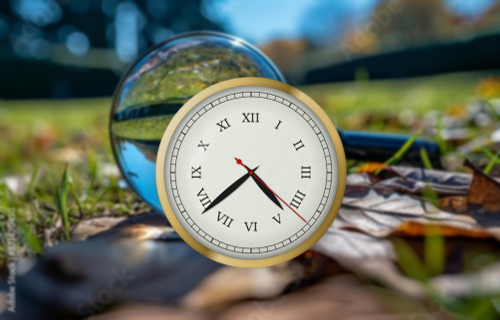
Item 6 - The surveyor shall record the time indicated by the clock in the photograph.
4:38:22
